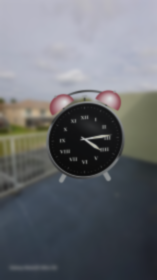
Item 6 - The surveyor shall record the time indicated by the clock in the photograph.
4:14
